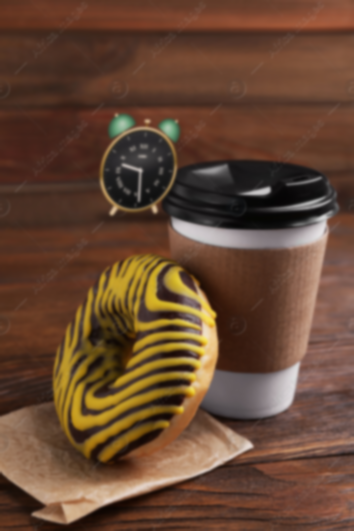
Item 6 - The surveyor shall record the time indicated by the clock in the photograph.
9:29
